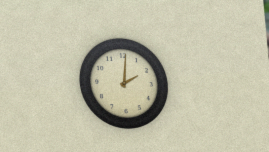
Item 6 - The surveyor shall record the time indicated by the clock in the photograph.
2:01
